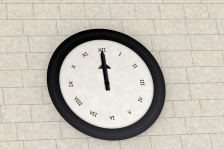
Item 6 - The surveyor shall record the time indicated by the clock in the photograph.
12:00
